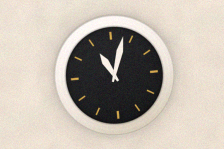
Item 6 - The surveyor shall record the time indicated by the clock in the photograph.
11:03
